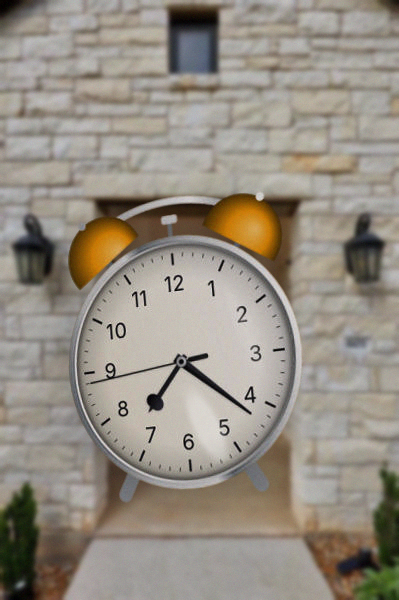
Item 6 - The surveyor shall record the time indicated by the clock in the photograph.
7:21:44
